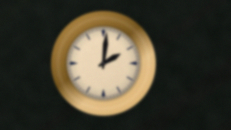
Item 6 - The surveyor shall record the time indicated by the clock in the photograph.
2:01
